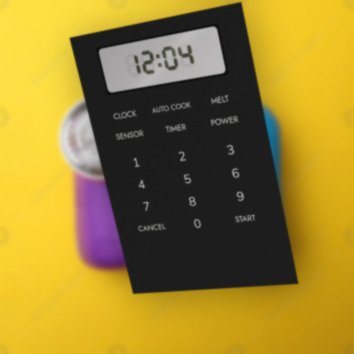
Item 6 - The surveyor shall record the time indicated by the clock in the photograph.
12:04
